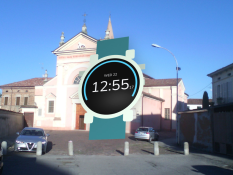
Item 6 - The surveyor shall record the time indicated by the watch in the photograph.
12:55
